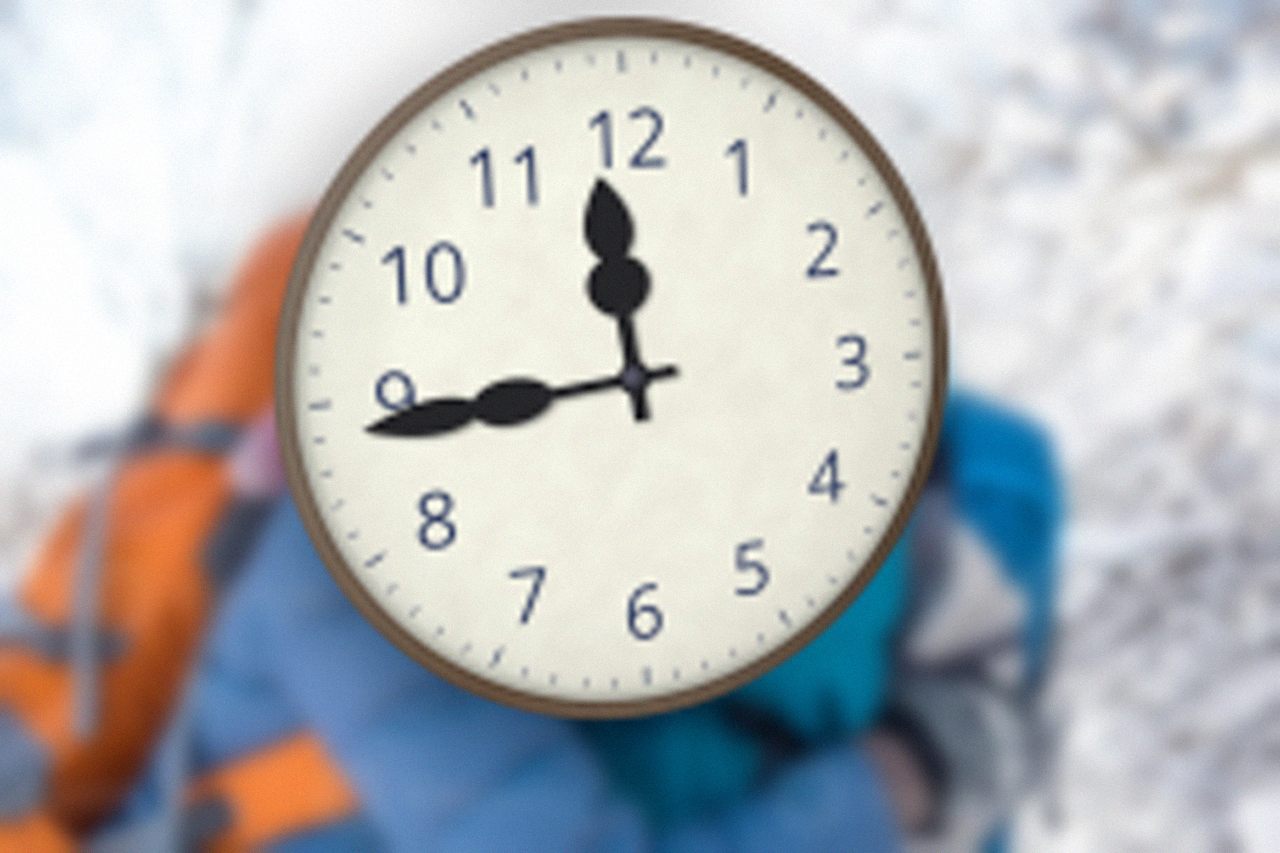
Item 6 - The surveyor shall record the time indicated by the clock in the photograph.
11:44
